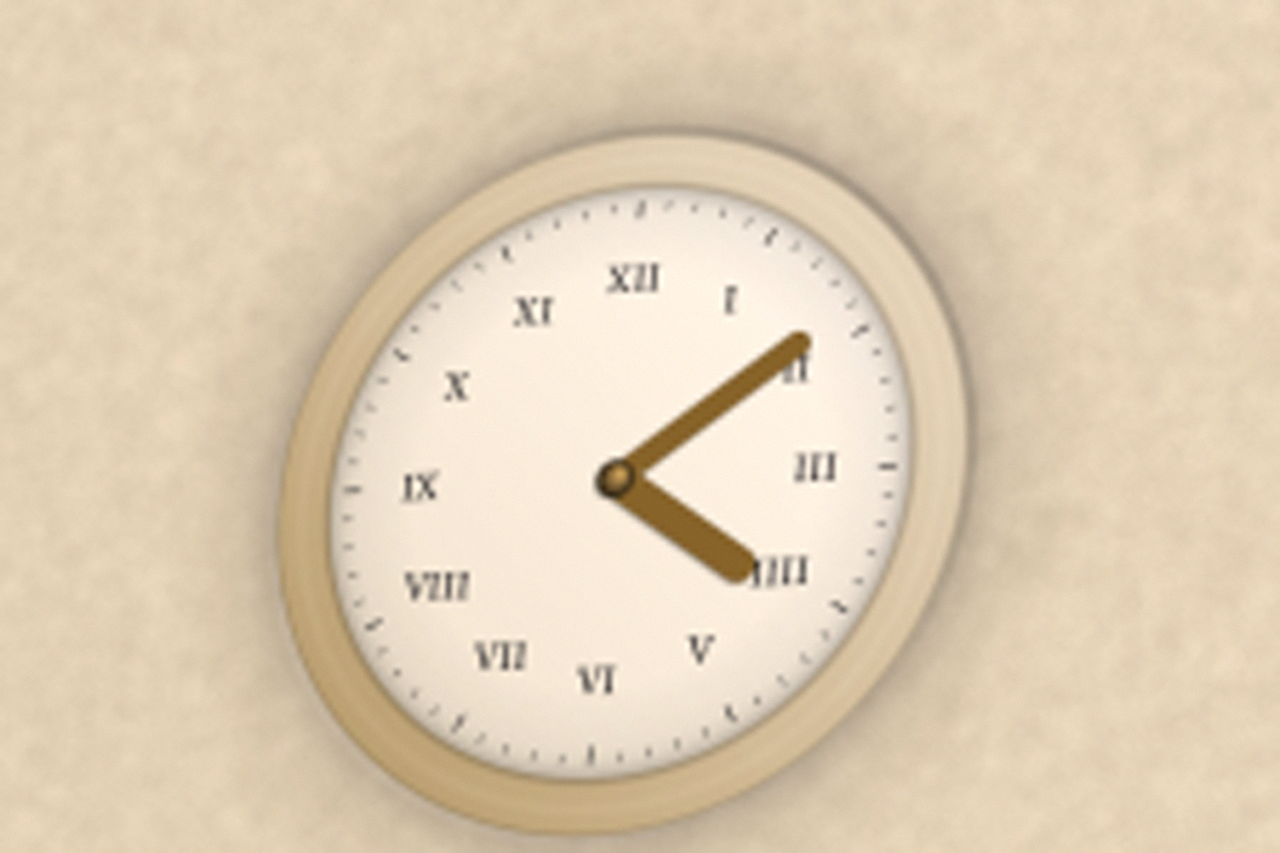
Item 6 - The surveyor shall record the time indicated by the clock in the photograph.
4:09
